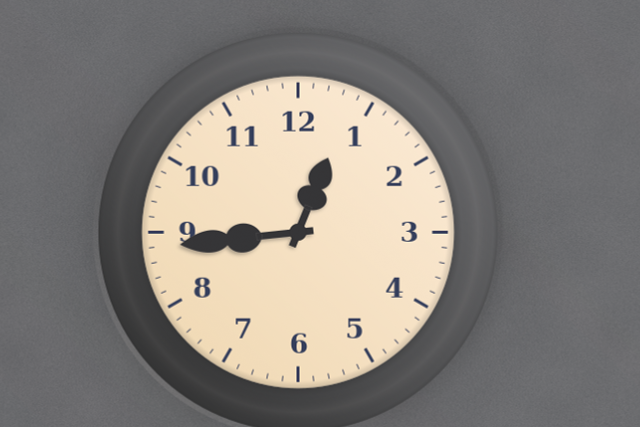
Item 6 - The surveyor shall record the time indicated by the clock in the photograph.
12:44
